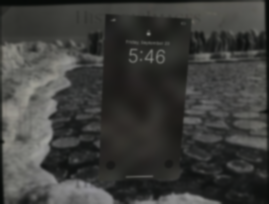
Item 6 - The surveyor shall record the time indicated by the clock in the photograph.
5:46
